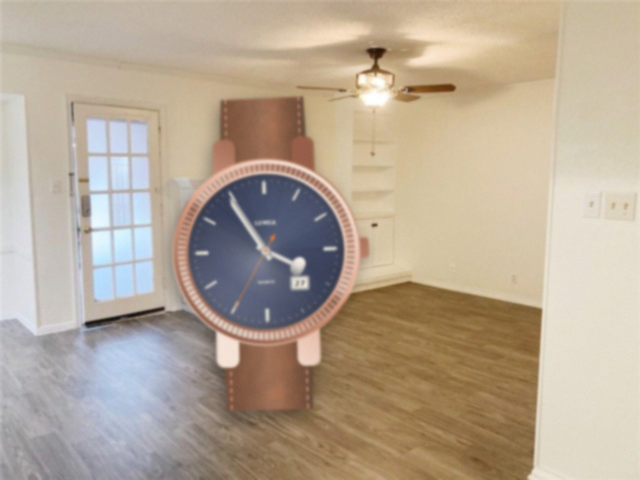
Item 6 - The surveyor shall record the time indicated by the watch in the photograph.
3:54:35
